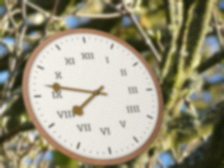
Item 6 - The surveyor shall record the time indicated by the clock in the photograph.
7:47
